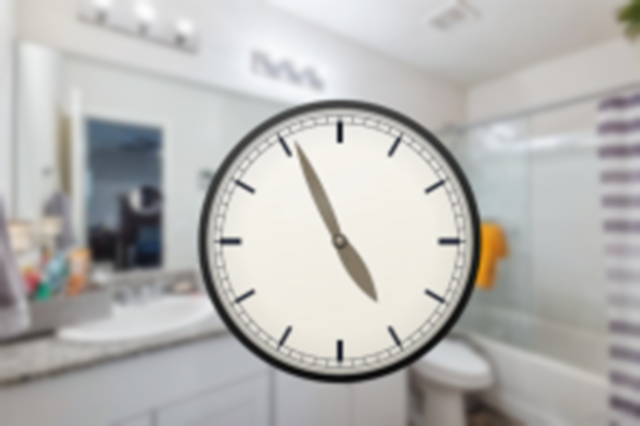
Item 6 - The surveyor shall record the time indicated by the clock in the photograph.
4:56
